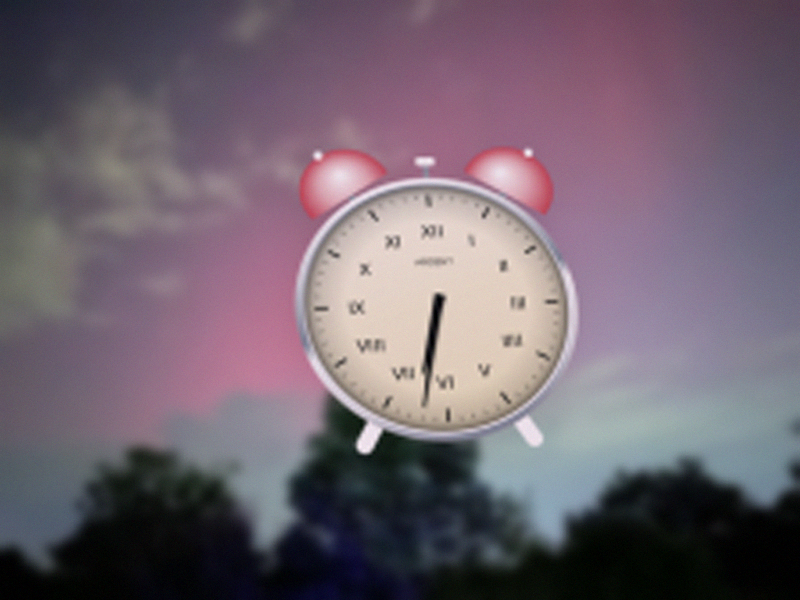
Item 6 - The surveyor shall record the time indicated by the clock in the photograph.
6:32
